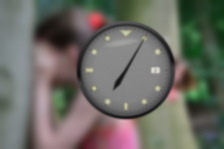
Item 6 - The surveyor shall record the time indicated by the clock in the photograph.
7:05
